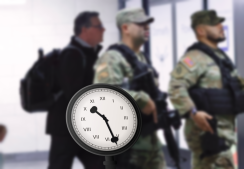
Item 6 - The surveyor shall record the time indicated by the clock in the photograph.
10:27
